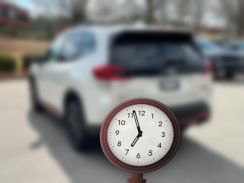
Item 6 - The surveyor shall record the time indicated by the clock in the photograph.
6:57
